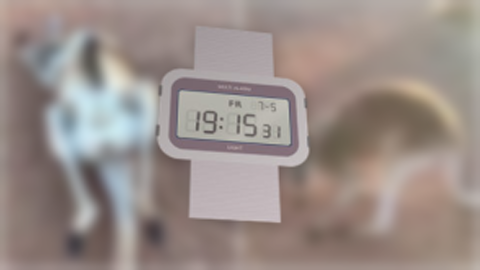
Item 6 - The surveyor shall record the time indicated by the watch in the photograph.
19:15:31
